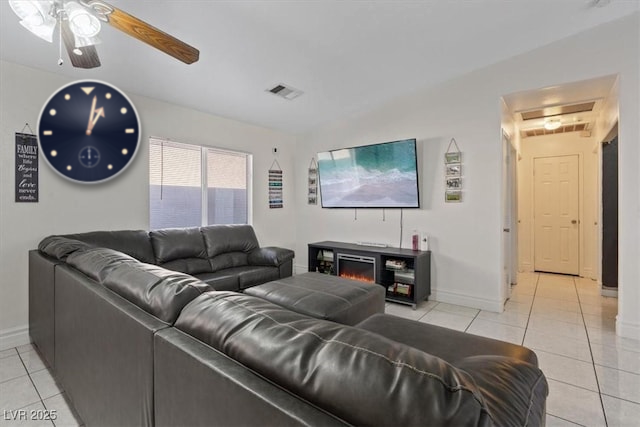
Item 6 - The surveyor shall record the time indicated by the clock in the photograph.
1:02
